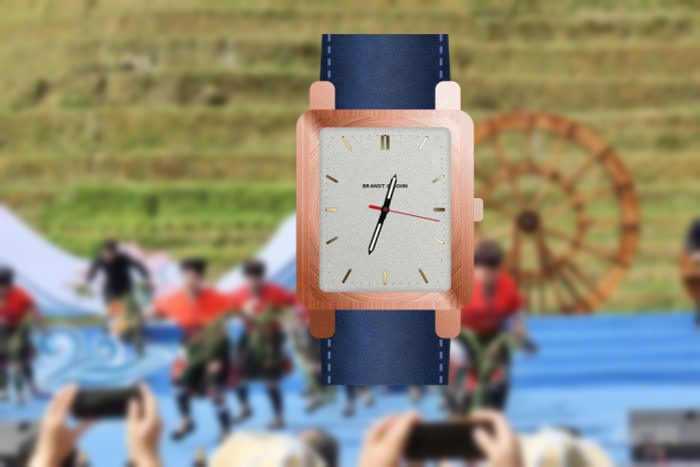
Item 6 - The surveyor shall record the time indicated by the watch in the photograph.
12:33:17
